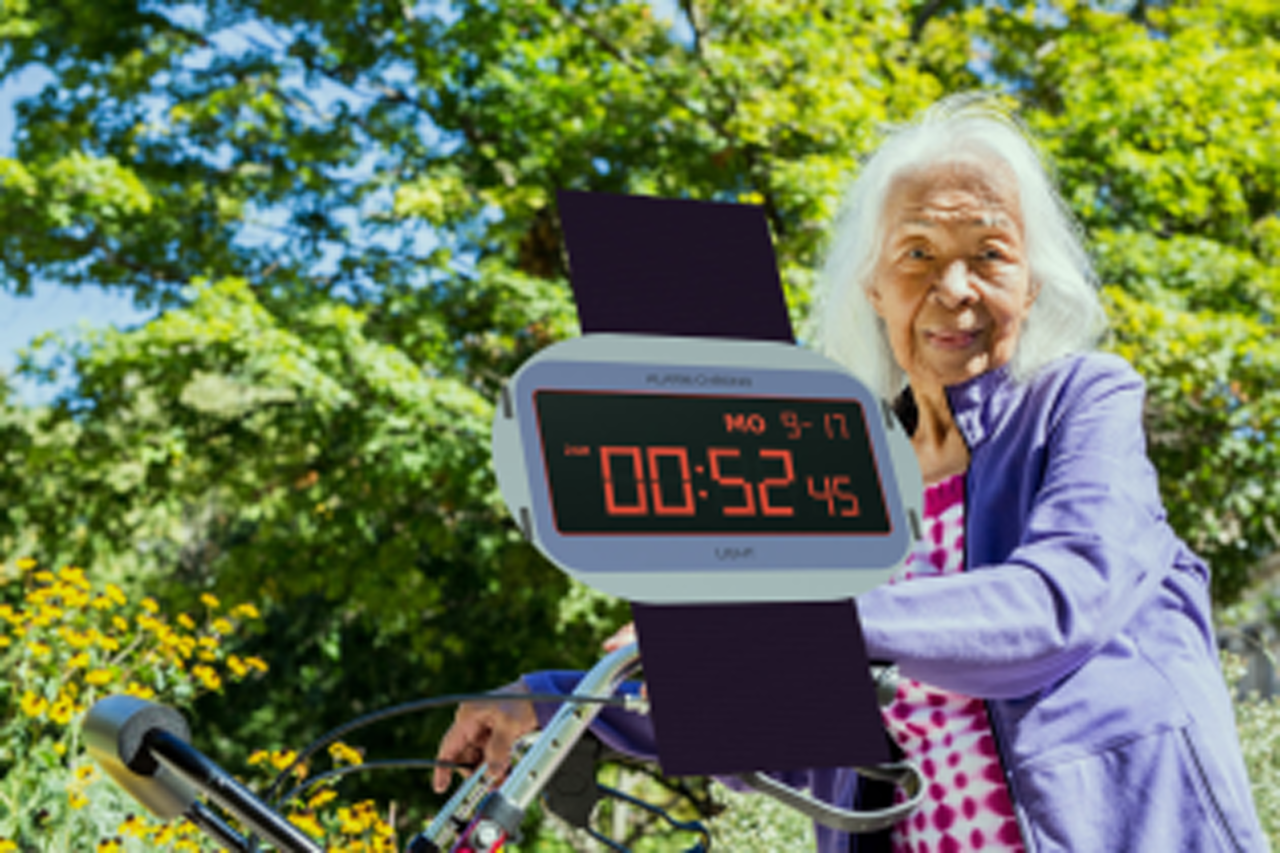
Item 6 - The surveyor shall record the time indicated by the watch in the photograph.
0:52:45
